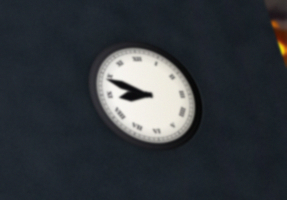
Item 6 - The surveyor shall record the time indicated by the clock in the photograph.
8:49
